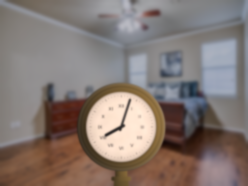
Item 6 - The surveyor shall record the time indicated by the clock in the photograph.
8:03
